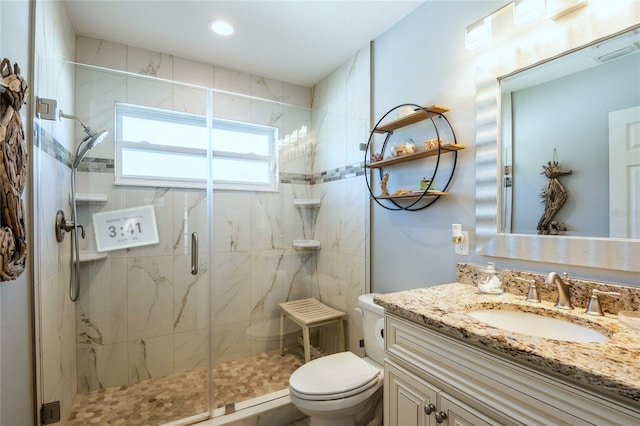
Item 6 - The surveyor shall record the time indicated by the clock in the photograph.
3:41
